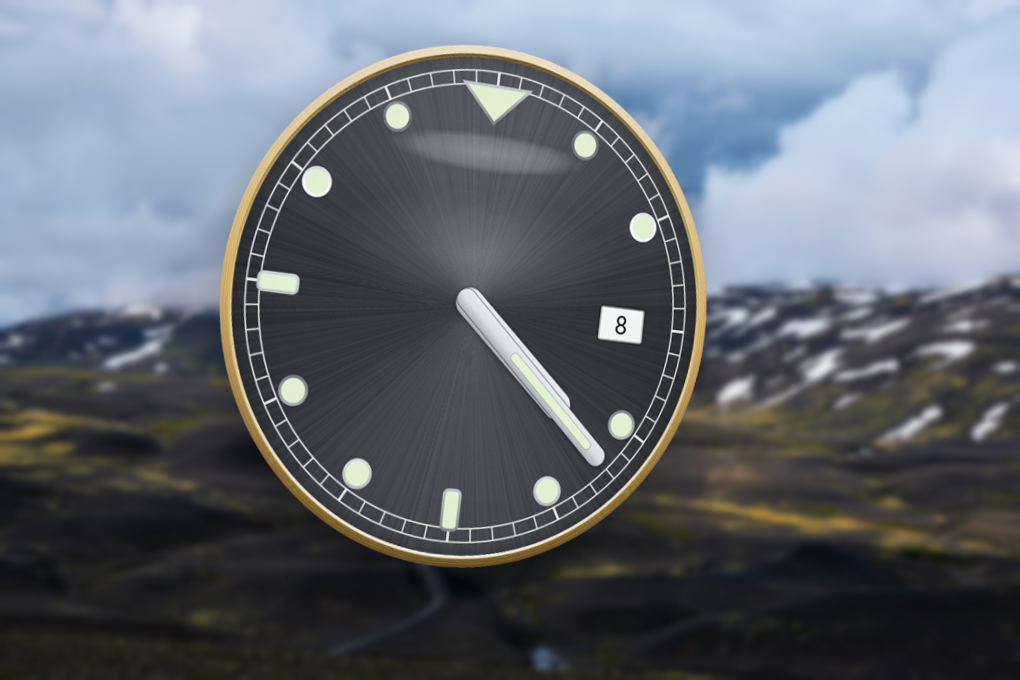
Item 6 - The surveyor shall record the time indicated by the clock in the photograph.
4:22
